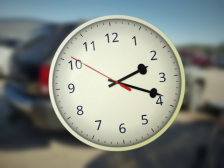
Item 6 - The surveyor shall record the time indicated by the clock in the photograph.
2:18:51
